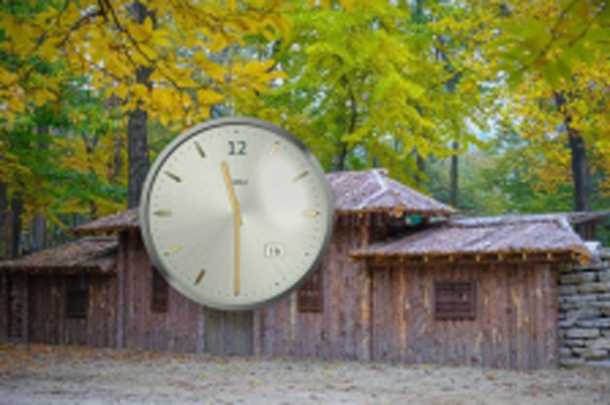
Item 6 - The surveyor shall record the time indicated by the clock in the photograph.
11:30
